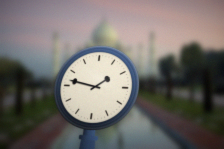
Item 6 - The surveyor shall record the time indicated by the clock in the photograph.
1:47
